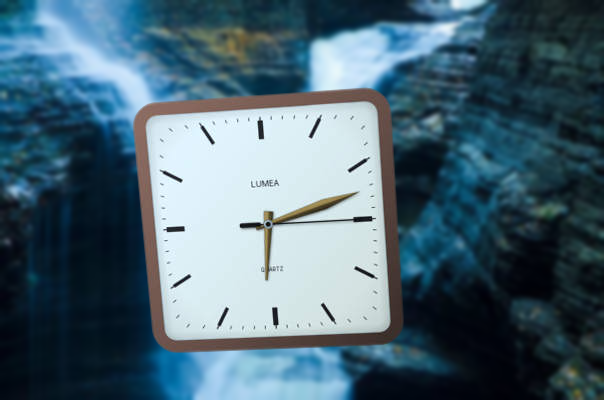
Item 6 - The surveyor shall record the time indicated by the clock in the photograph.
6:12:15
